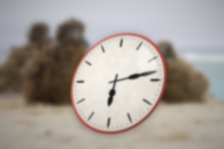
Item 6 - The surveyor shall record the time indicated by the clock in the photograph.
6:13
